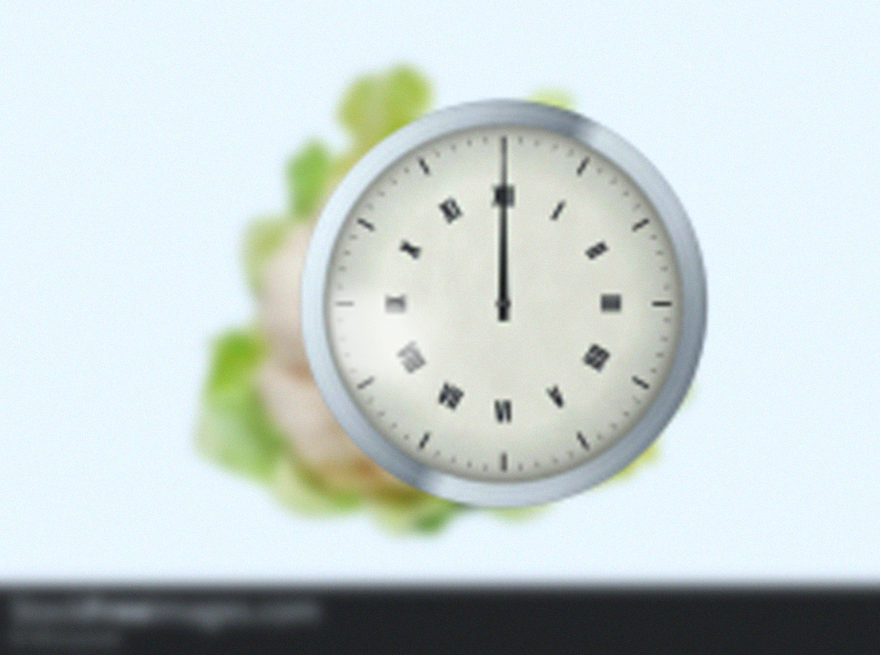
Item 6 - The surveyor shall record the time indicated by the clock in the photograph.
12:00
